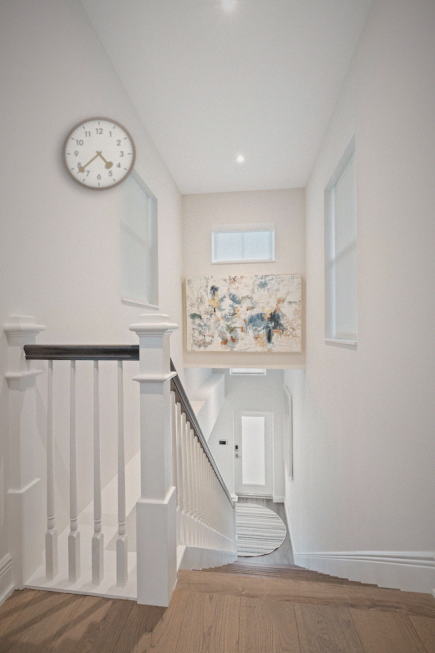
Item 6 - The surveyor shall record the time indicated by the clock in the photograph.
4:38
